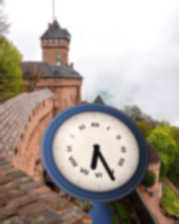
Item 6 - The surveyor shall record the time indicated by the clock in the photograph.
6:26
